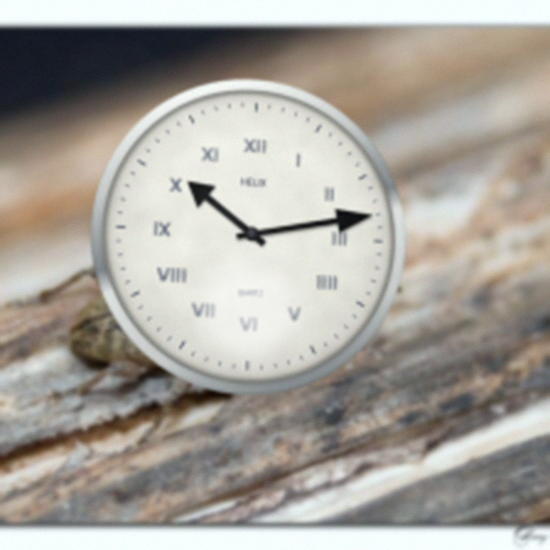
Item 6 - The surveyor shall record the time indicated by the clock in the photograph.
10:13
